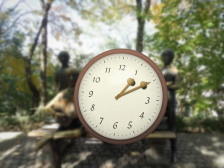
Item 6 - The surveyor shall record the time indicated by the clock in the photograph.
1:10
